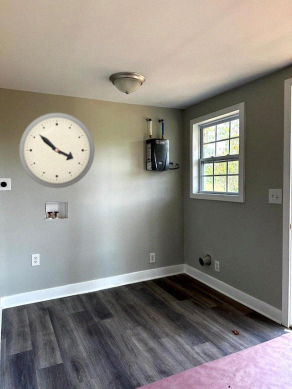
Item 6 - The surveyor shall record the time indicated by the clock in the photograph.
3:52
